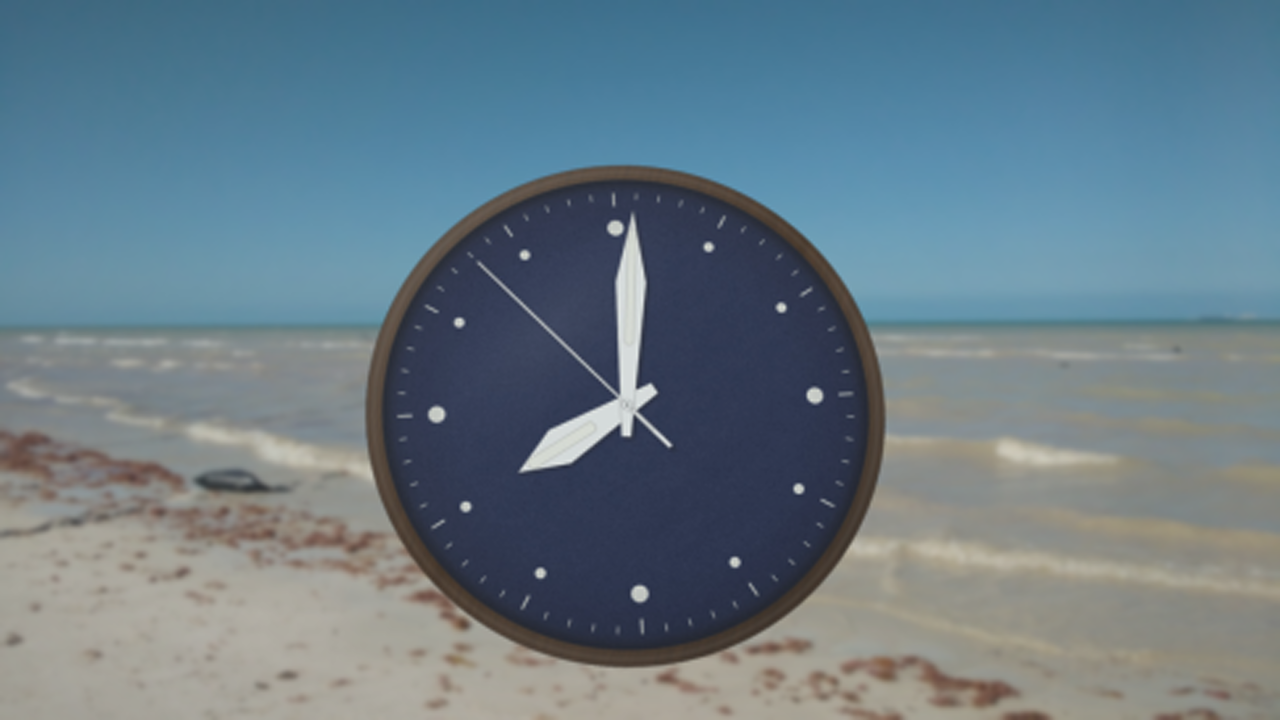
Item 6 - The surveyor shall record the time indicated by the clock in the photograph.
8:00:53
